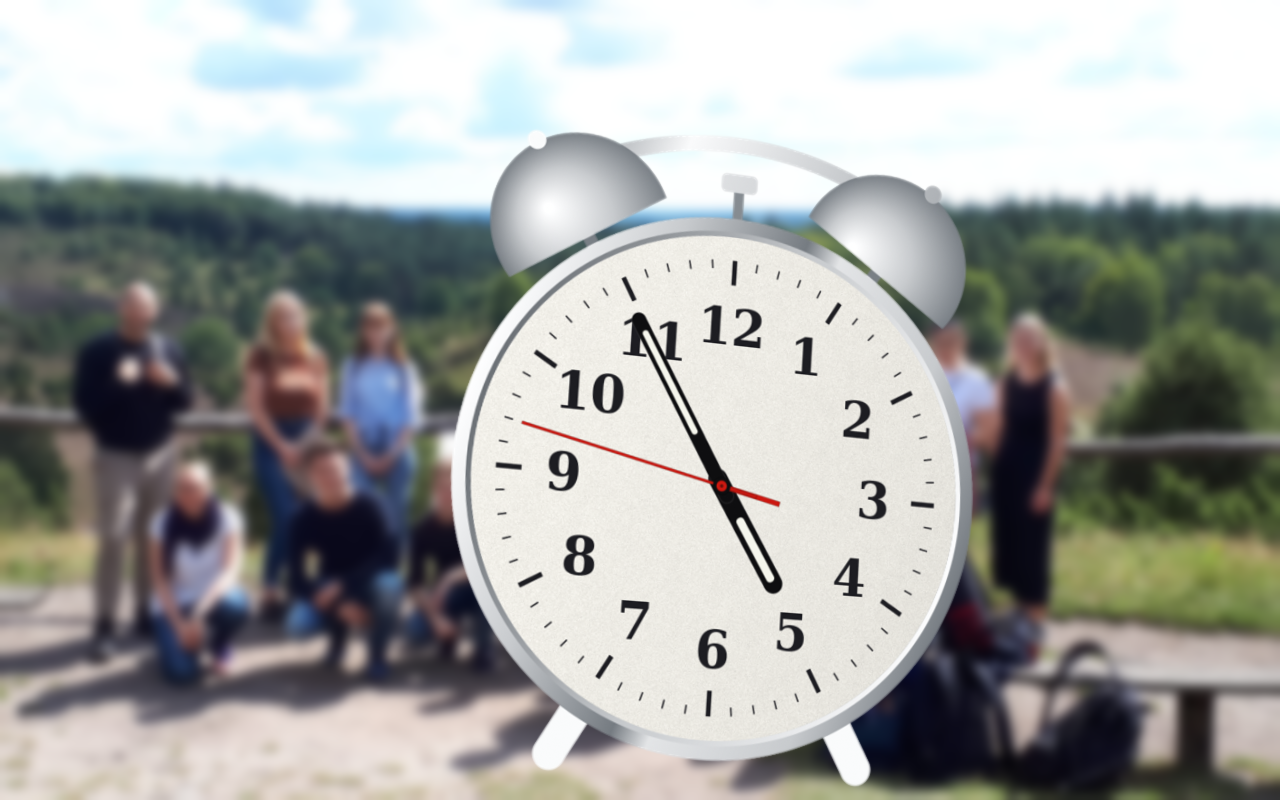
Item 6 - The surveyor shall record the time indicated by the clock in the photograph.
4:54:47
